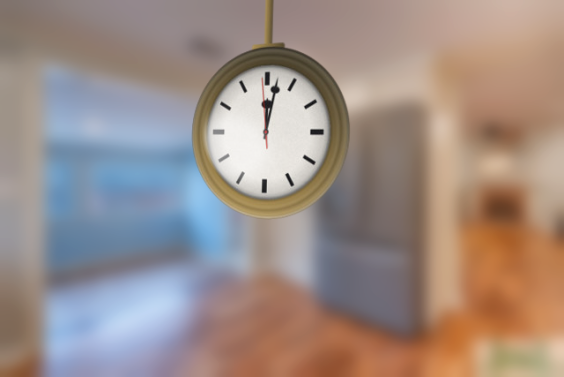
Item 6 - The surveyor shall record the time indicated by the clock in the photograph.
12:01:59
